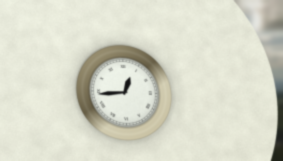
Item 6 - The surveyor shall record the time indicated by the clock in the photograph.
12:44
